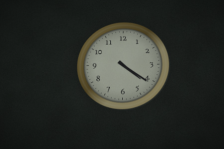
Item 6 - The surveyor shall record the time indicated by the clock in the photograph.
4:21
